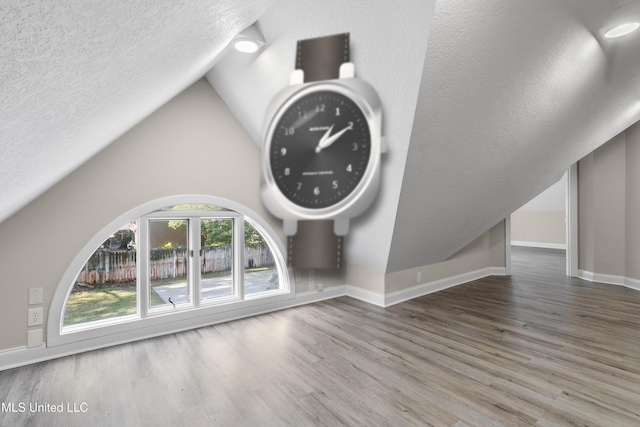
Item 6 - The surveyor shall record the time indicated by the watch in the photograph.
1:10
